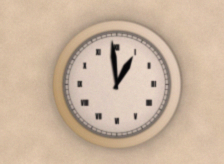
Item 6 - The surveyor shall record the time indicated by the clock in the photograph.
12:59
